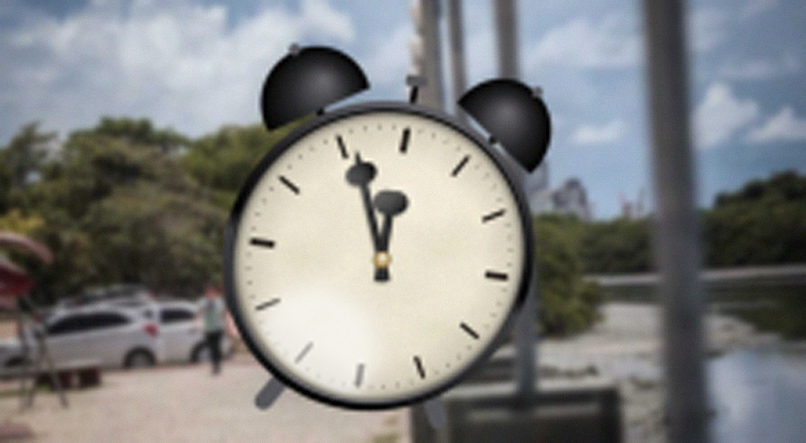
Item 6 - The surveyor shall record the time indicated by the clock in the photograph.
11:56
